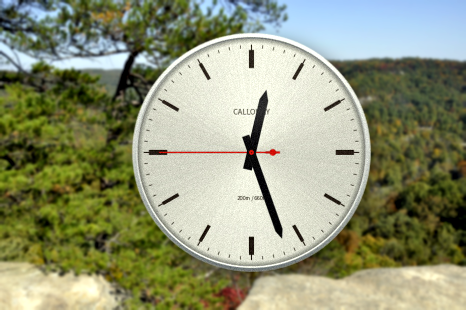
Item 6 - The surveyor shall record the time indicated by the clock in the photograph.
12:26:45
